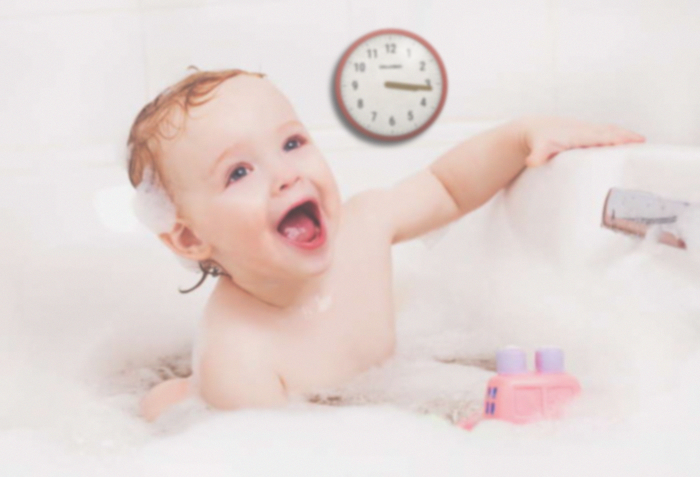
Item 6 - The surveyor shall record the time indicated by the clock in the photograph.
3:16
